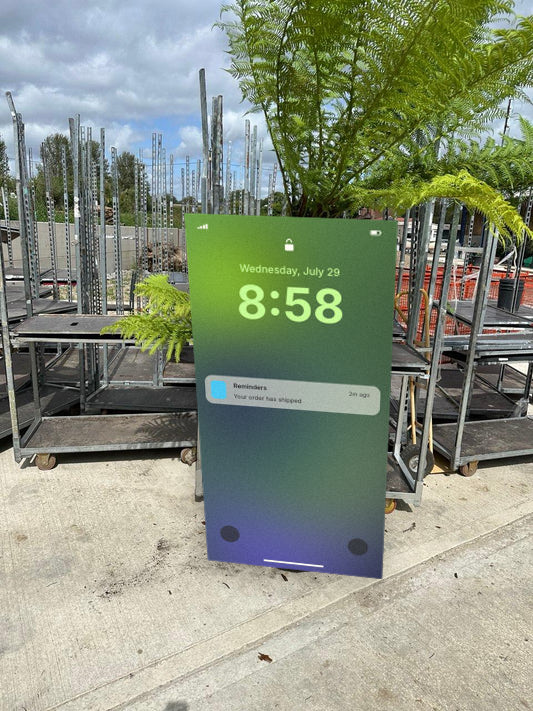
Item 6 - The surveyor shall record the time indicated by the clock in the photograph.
8:58
